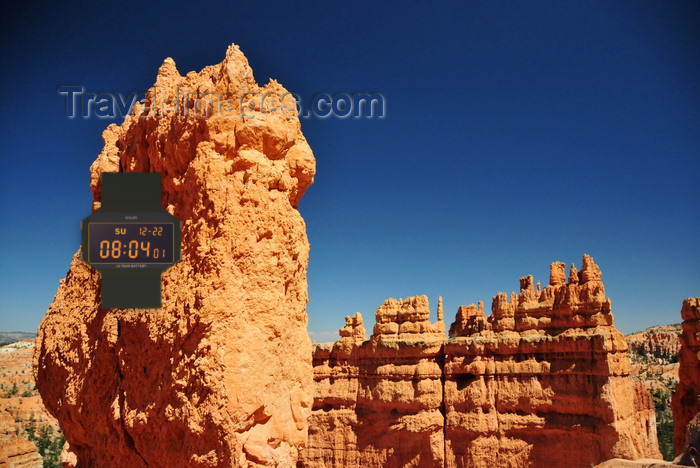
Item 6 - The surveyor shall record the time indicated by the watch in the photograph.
8:04:01
